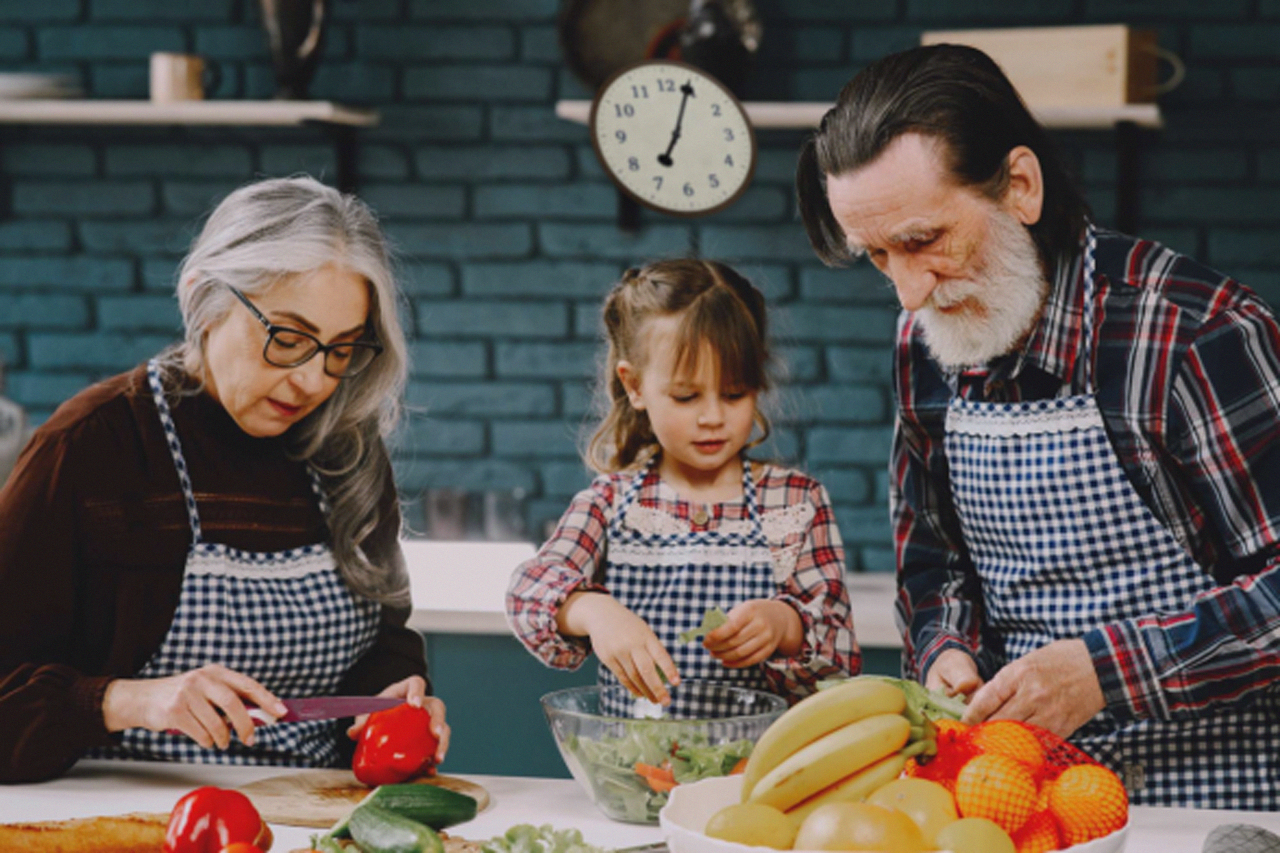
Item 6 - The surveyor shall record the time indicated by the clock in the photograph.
7:04
